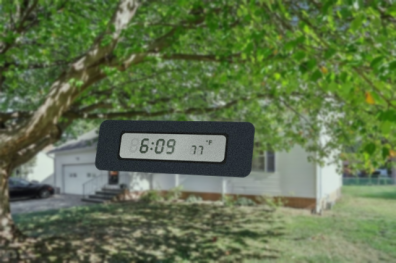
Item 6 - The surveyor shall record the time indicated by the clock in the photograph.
6:09
